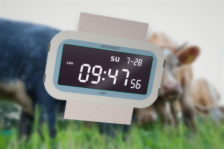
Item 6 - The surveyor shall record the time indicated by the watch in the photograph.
9:47:56
